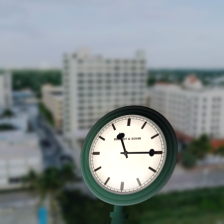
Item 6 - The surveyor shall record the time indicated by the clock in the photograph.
11:15
